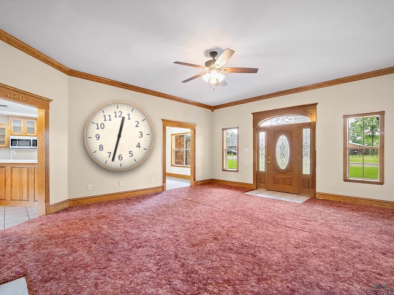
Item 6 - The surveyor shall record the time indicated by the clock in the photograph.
12:33
